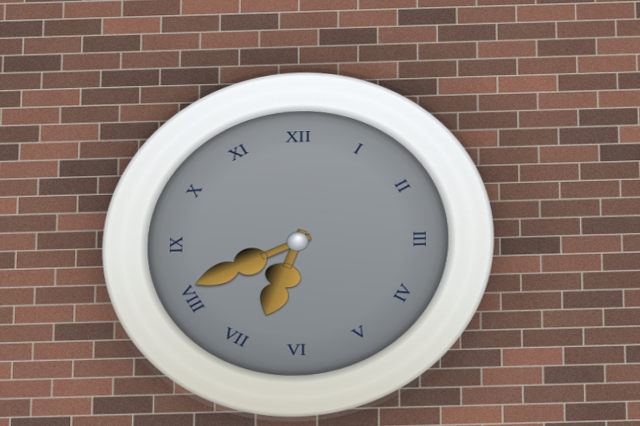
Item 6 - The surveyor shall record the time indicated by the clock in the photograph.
6:41
